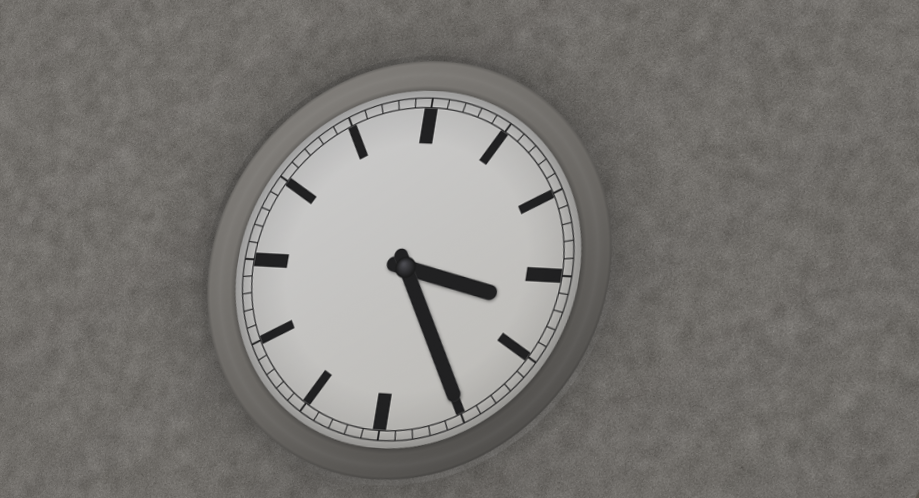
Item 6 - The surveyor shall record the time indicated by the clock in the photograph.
3:25
